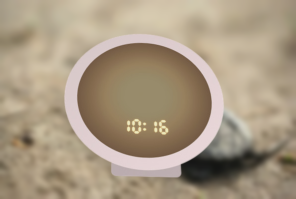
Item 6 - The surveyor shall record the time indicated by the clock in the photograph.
10:16
